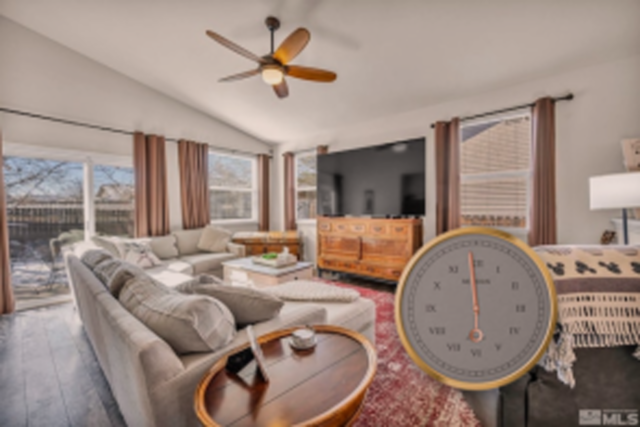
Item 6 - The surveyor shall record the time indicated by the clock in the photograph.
5:59
